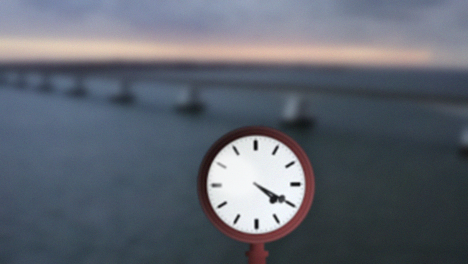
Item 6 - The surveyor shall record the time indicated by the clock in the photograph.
4:20
